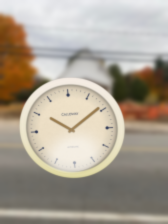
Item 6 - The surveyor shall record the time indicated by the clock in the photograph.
10:09
